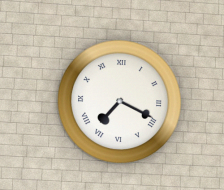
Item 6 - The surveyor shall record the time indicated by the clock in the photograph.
7:19
